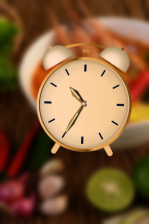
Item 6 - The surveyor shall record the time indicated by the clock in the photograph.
10:35
